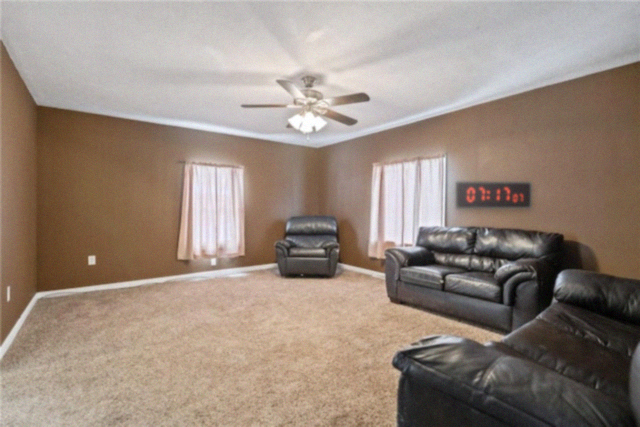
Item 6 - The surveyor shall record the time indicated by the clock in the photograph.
7:17
